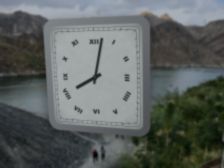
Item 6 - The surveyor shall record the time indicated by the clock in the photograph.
8:02
